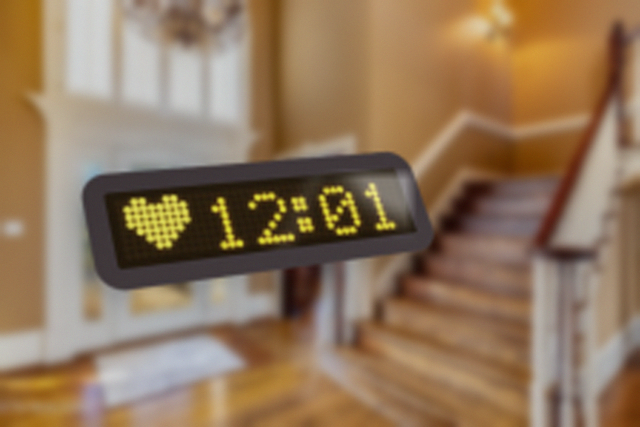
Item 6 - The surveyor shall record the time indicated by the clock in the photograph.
12:01
